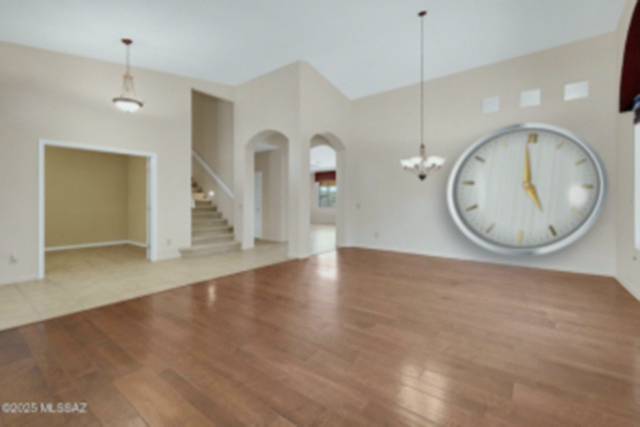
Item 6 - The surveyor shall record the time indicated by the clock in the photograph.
4:59
